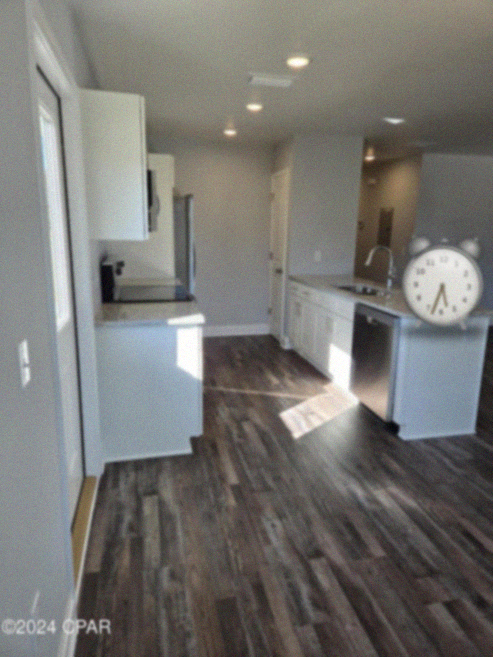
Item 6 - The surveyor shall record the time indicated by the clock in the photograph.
5:33
